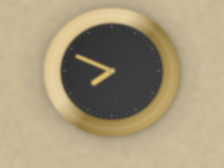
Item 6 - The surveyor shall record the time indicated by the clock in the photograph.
7:49
